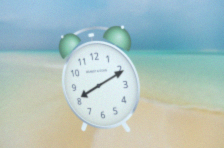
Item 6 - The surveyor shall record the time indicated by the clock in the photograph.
8:11
